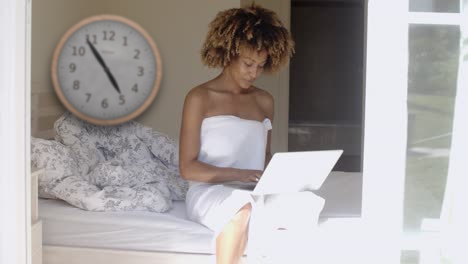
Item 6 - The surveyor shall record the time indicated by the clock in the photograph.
4:54
